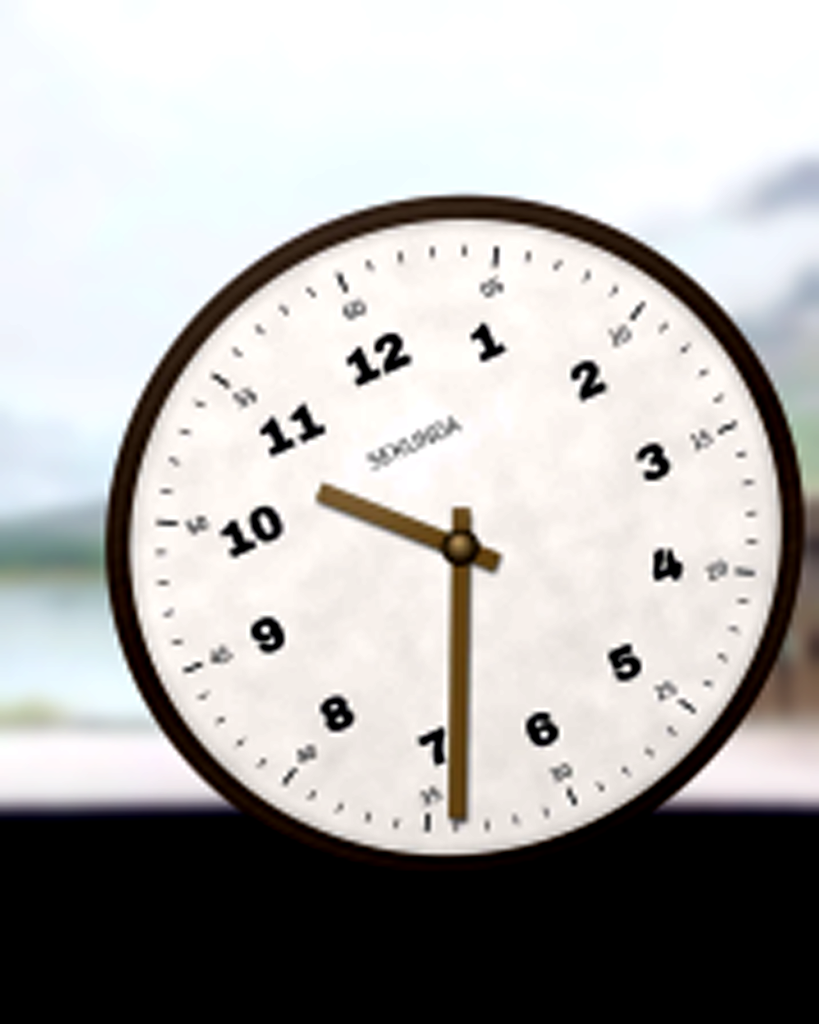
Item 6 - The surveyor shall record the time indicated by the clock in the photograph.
10:34
